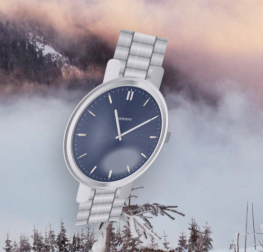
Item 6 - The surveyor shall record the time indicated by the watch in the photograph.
11:10
